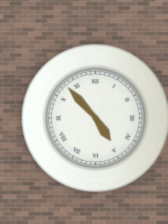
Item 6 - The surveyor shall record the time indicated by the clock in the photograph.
4:53
